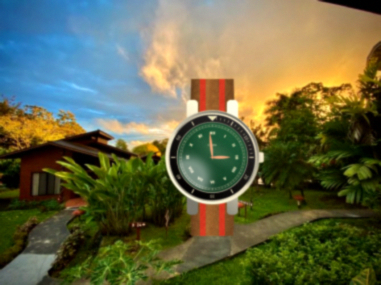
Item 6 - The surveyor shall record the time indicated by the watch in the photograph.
2:59
